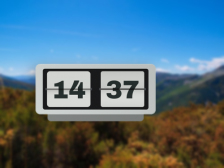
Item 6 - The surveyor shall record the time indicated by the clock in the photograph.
14:37
